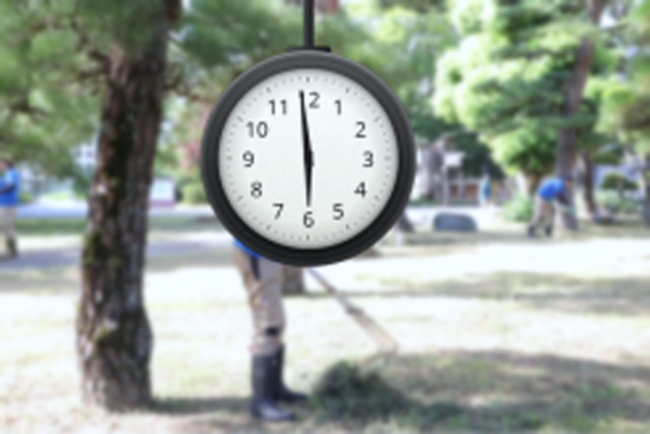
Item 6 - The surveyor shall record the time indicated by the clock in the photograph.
5:59
